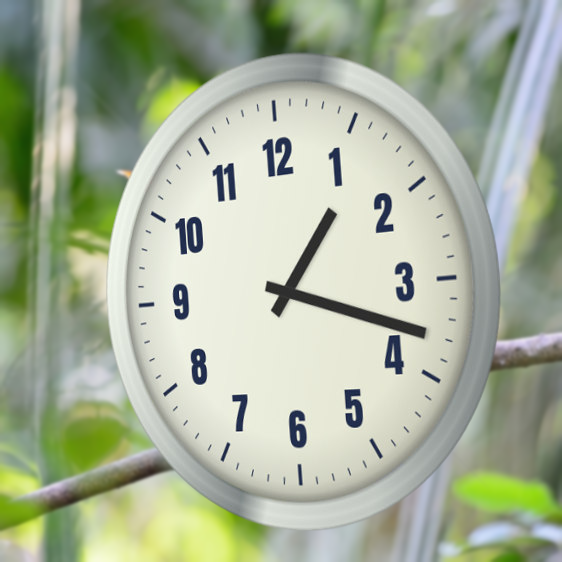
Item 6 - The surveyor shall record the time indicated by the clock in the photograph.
1:18
